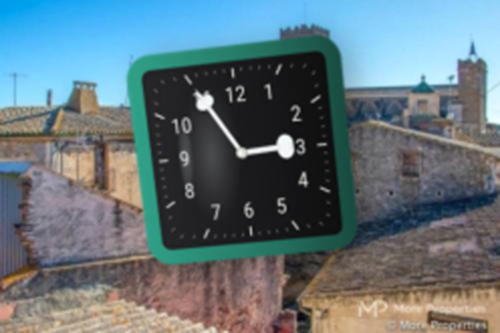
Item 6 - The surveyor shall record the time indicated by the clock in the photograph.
2:55
